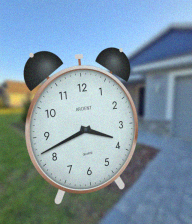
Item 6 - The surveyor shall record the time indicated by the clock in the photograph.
3:42
